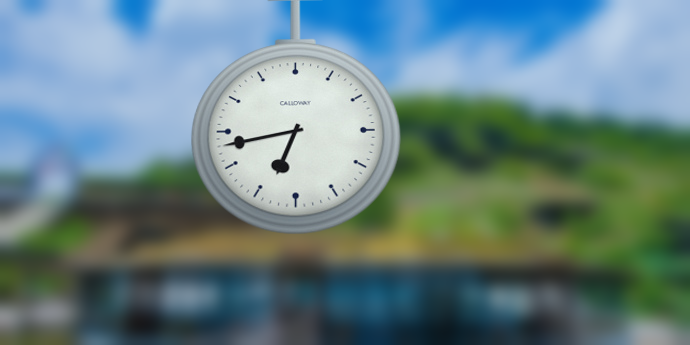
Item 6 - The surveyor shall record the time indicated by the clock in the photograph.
6:43
